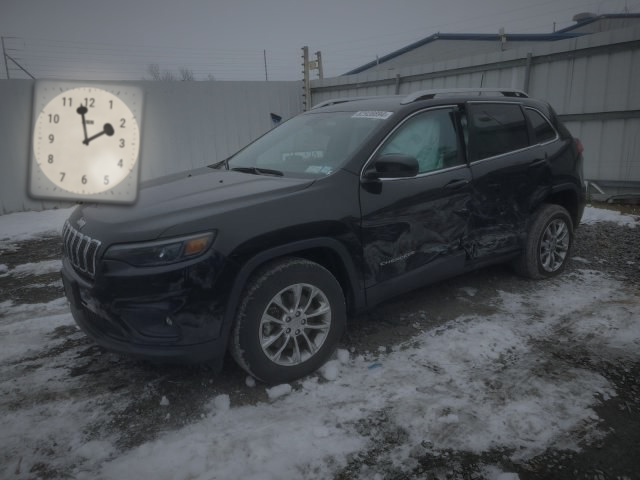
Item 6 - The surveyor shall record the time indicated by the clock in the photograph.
1:58
